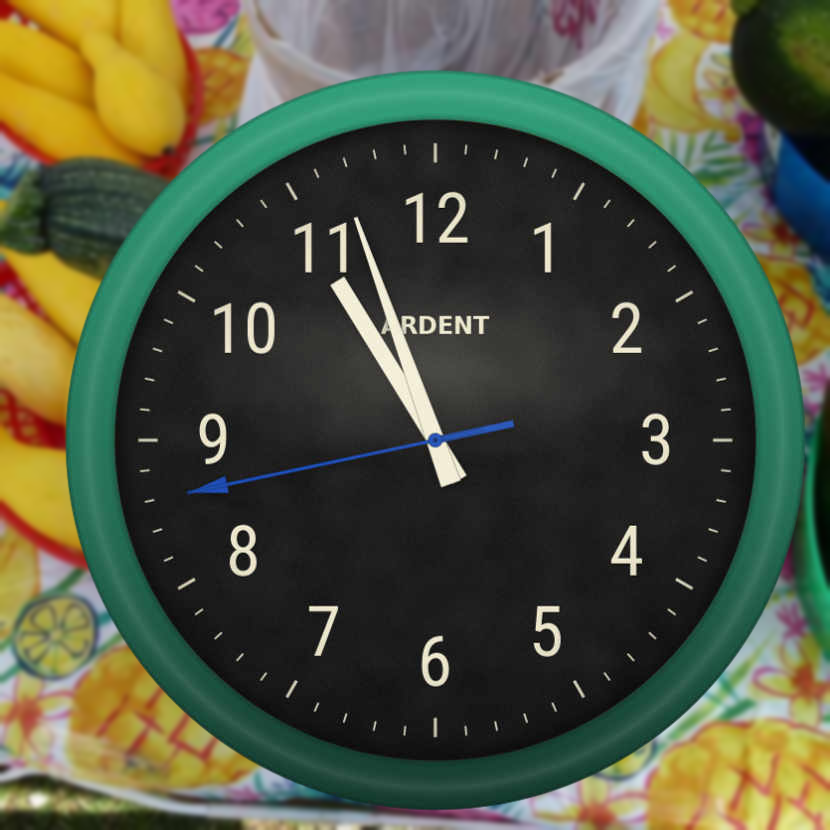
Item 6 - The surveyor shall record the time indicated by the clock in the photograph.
10:56:43
